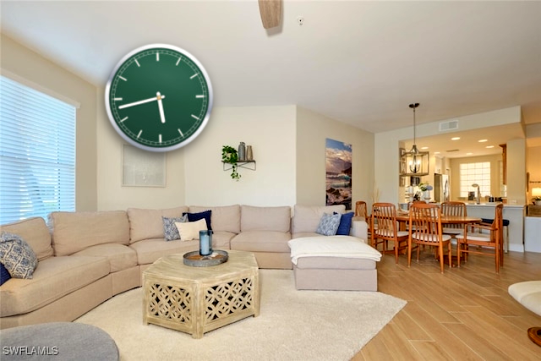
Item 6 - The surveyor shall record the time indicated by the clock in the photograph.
5:43
